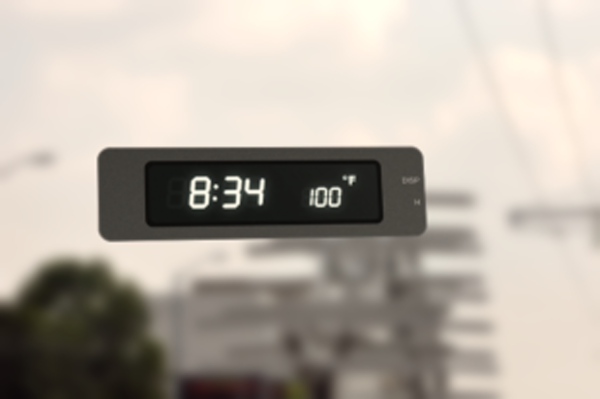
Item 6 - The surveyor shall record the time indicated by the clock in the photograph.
8:34
